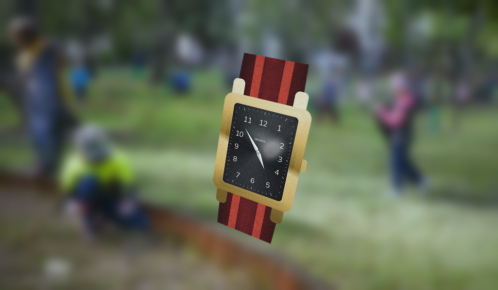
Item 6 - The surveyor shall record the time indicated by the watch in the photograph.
4:53
